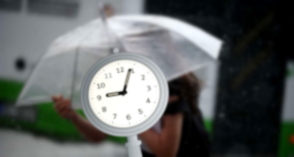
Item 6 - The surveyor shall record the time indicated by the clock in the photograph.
9:04
